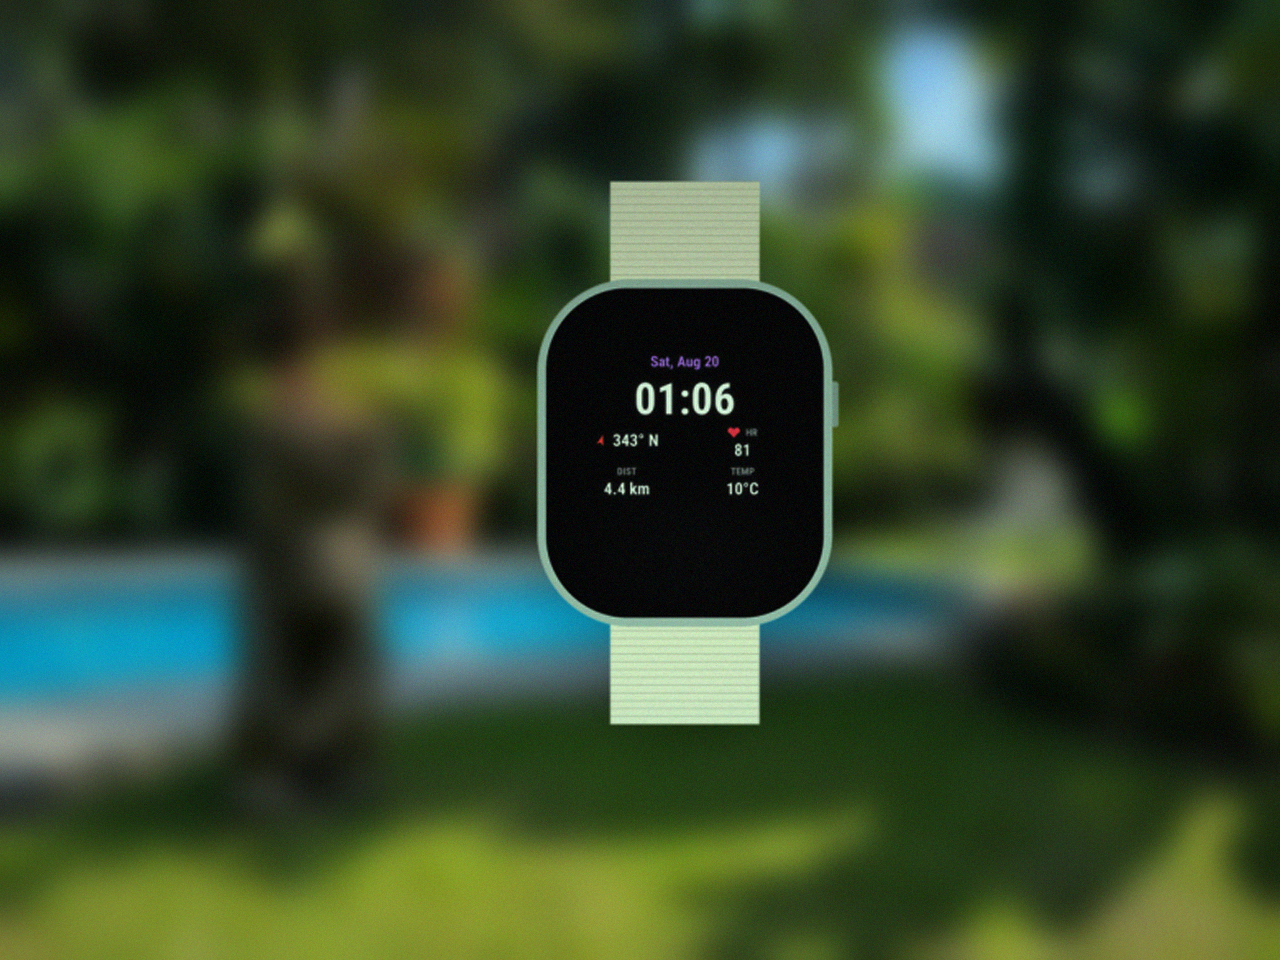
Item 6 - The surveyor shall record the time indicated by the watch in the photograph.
1:06
